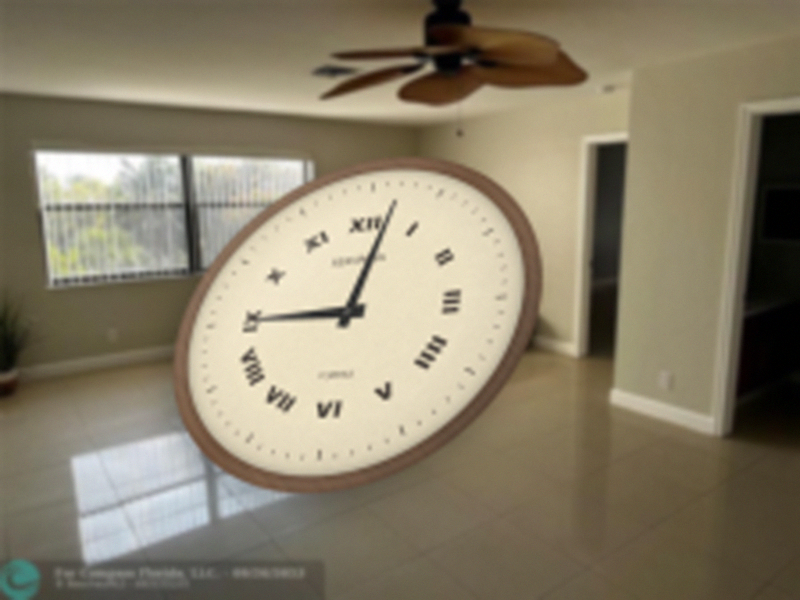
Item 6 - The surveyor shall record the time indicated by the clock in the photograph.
9:02
